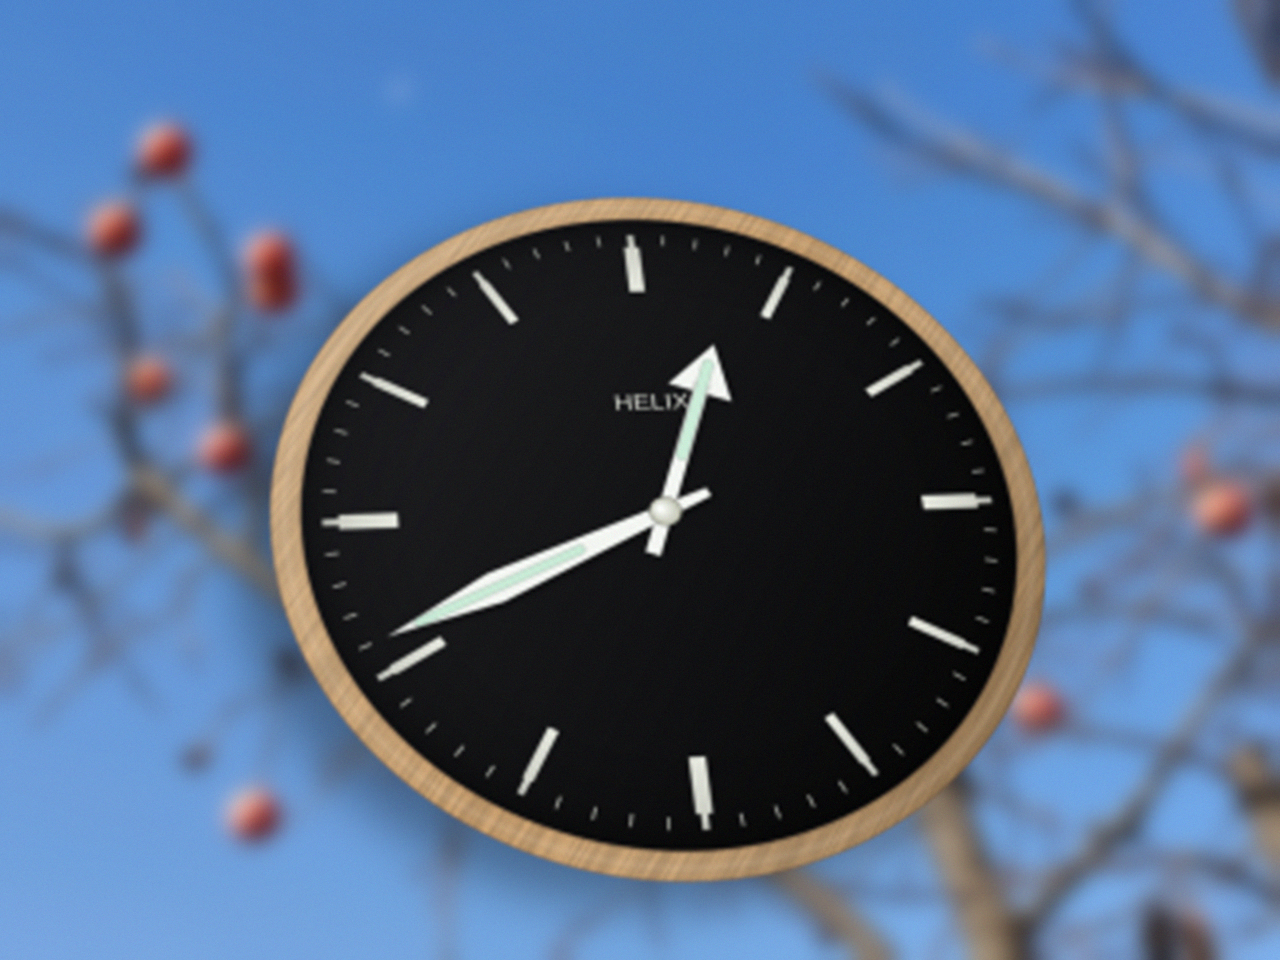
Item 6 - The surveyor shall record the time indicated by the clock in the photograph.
12:41
